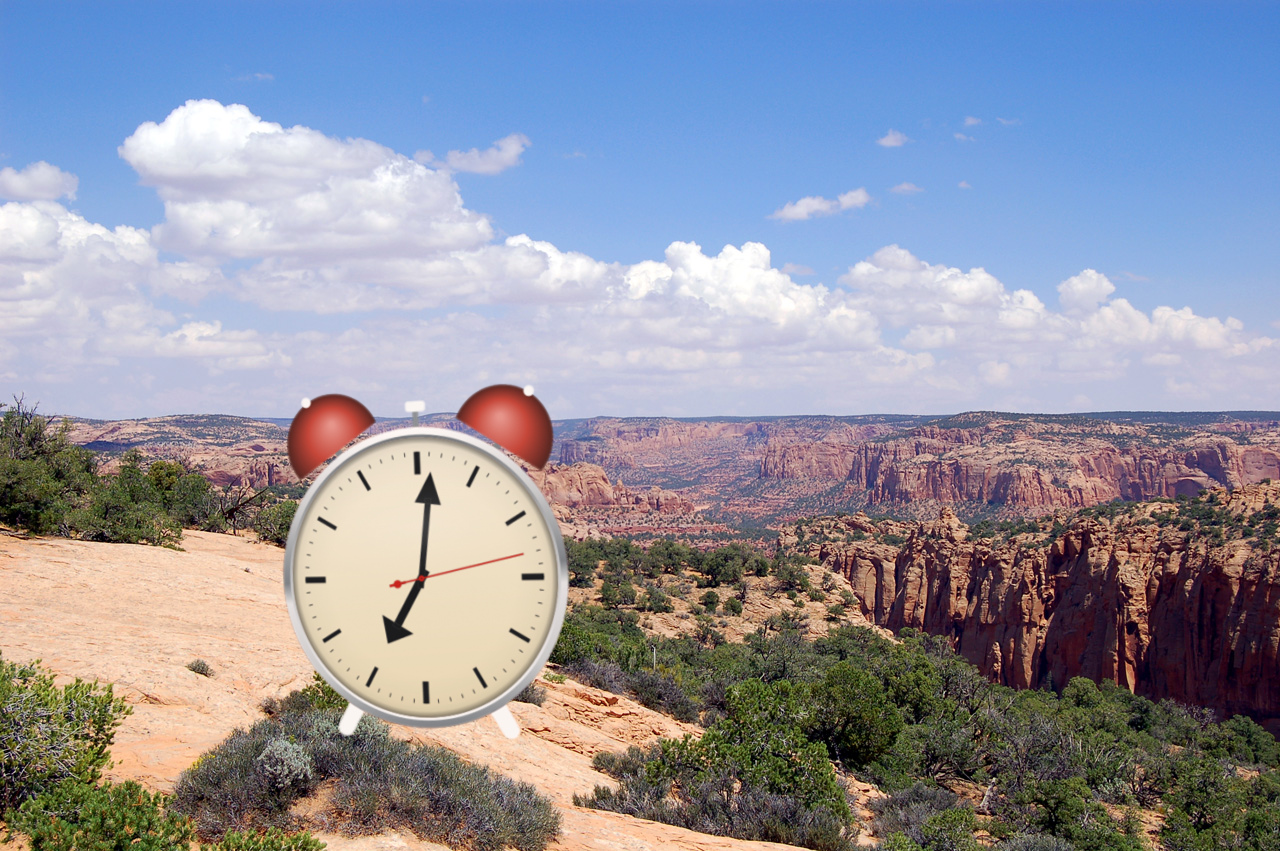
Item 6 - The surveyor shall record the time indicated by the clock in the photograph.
7:01:13
